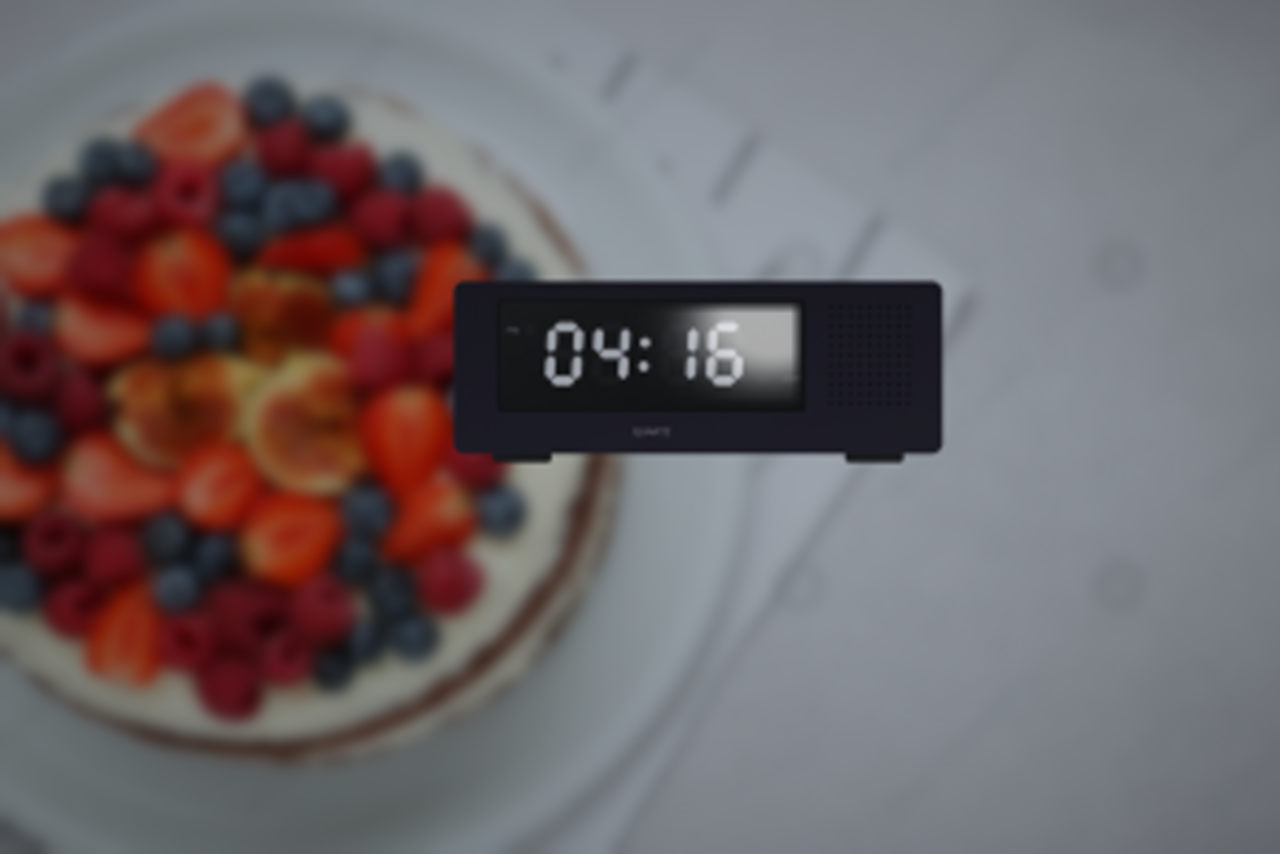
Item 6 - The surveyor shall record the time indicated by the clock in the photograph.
4:16
